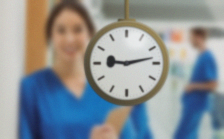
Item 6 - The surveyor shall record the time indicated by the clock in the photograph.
9:13
